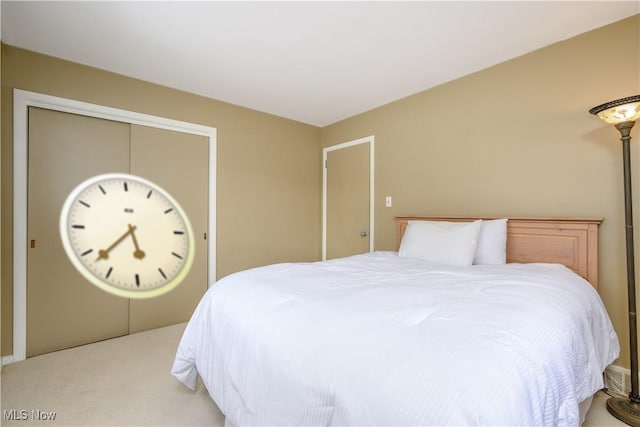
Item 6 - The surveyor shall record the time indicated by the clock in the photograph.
5:38
